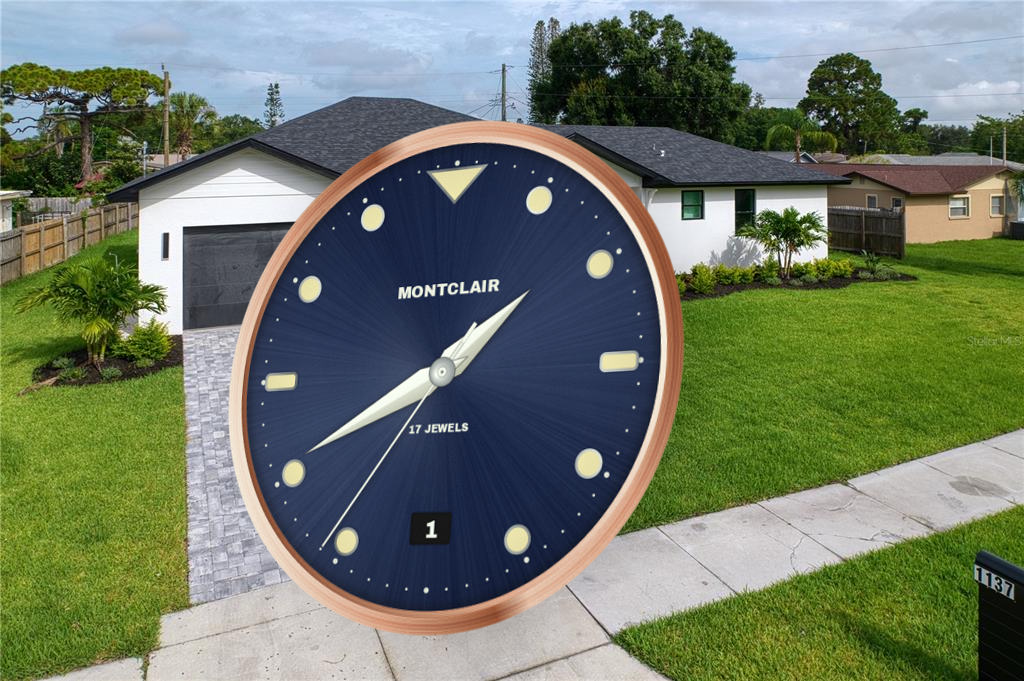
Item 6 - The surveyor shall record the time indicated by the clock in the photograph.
1:40:36
